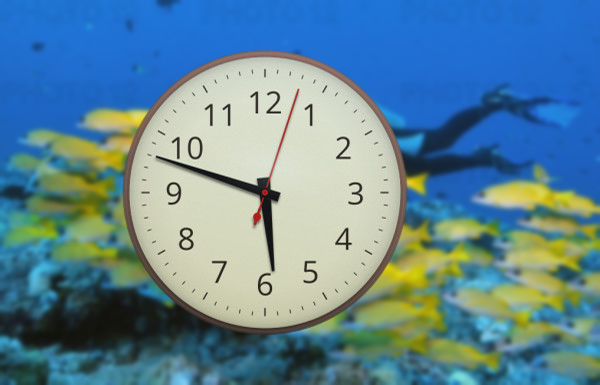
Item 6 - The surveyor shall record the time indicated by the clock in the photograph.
5:48:03
